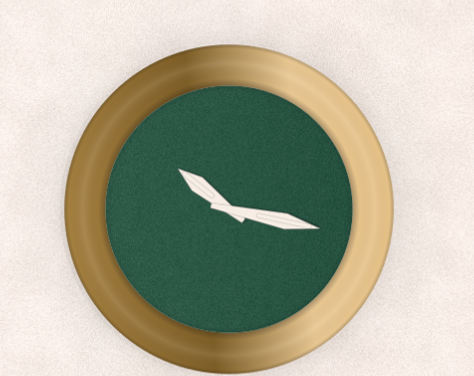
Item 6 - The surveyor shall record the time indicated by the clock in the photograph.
10:17
